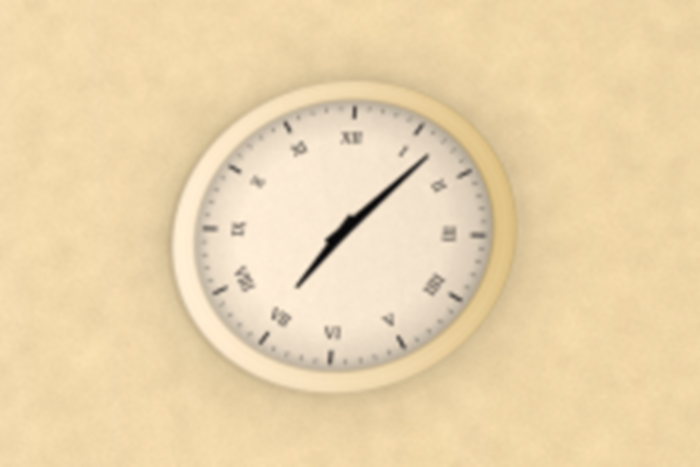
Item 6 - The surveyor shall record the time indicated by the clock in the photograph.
7:07
